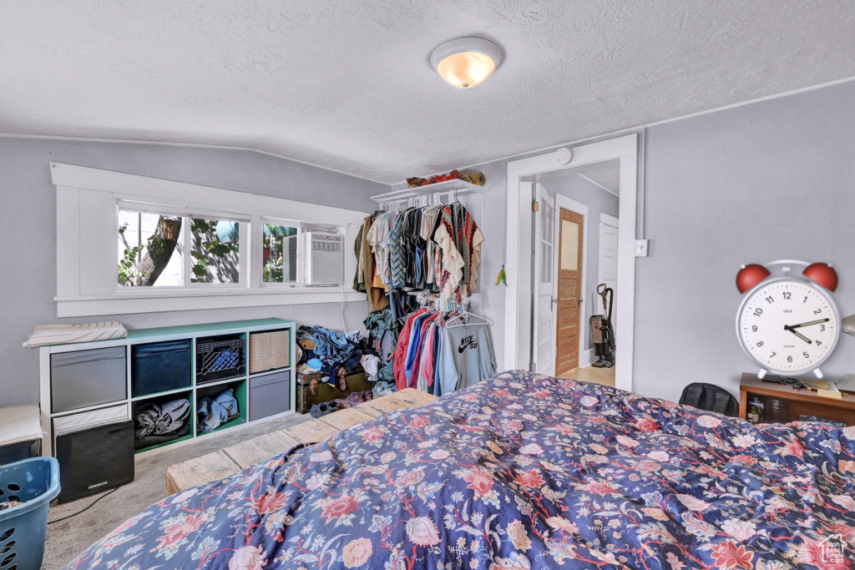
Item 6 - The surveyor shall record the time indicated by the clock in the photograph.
4:13
